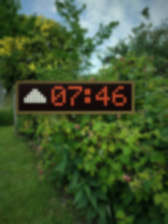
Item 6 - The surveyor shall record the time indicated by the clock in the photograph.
7:46
